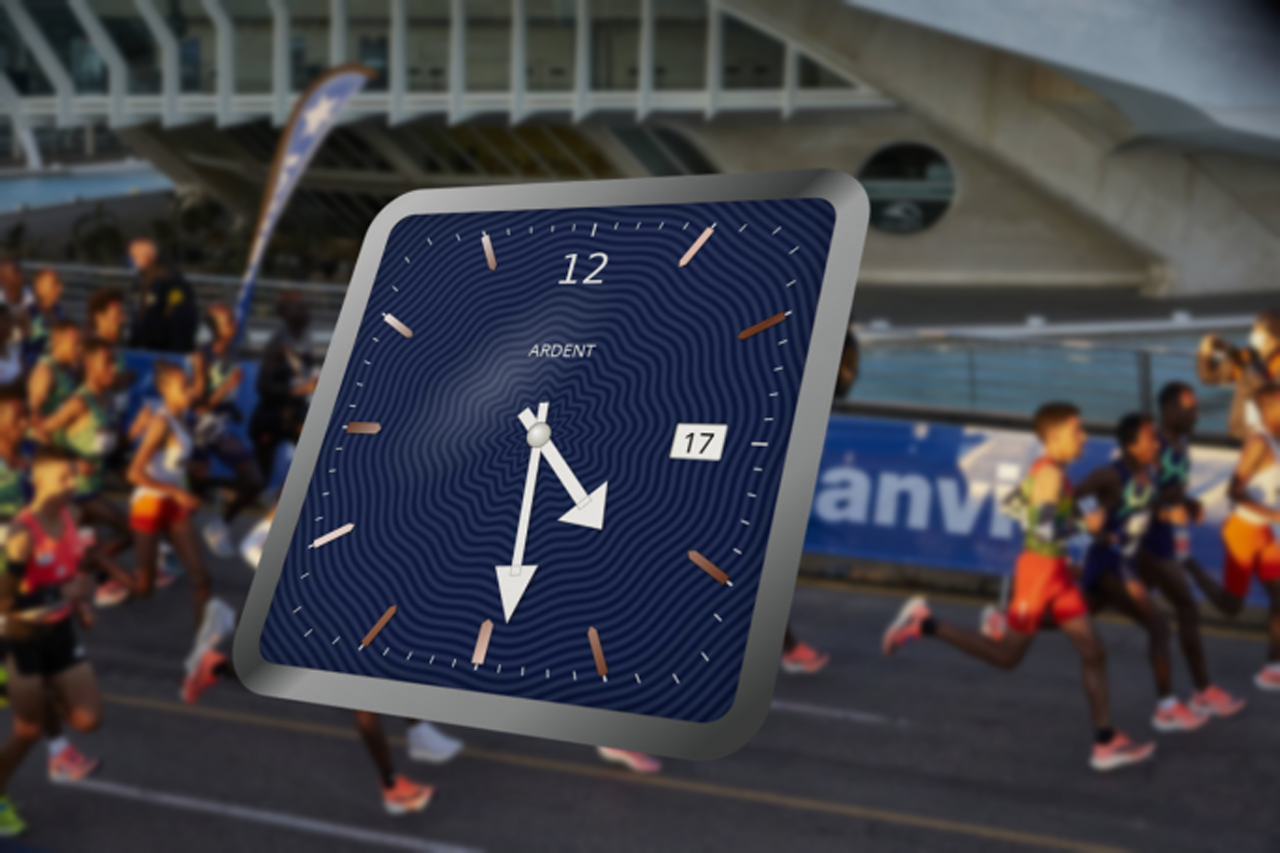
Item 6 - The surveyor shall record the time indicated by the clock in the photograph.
4:29
